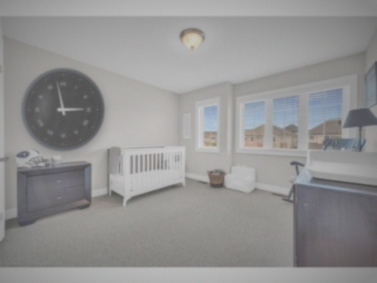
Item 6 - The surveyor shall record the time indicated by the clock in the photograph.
2:58
